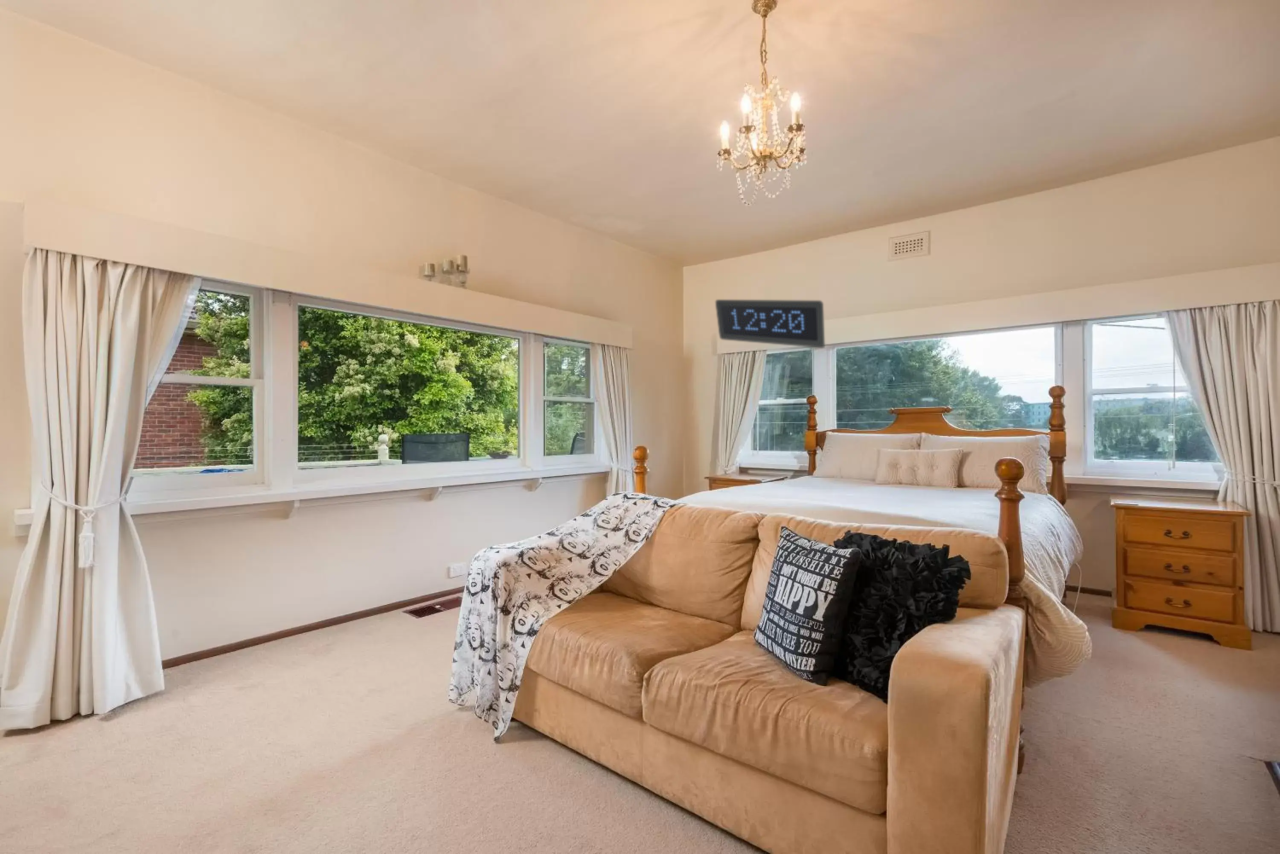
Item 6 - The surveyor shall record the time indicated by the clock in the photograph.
12:20
